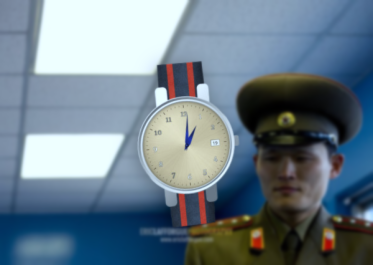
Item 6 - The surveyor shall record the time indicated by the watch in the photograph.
1:01
